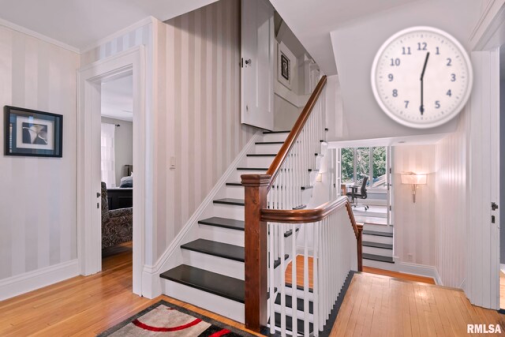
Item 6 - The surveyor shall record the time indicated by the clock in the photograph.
12:30
